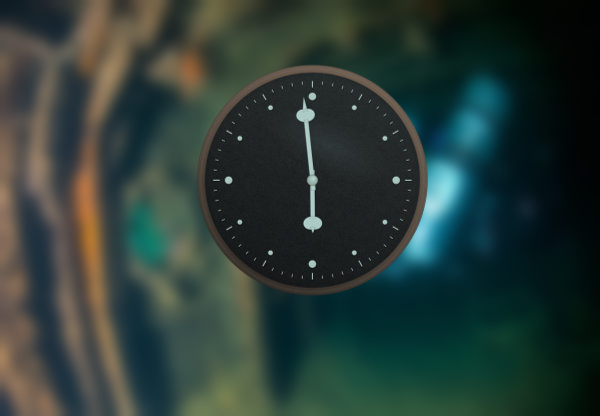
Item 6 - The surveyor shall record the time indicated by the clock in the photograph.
5:59
